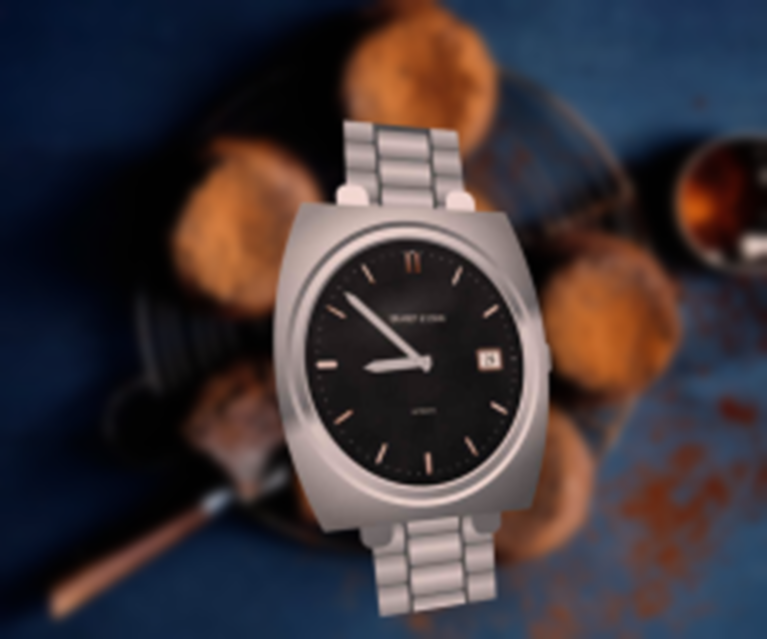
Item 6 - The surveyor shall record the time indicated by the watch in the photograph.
8:52
